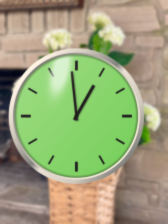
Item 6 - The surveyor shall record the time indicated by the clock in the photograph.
12:59
